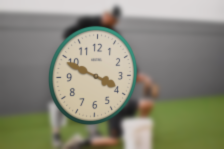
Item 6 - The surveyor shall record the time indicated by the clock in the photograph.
3:49
